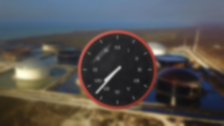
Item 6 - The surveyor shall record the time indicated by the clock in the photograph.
7:37
